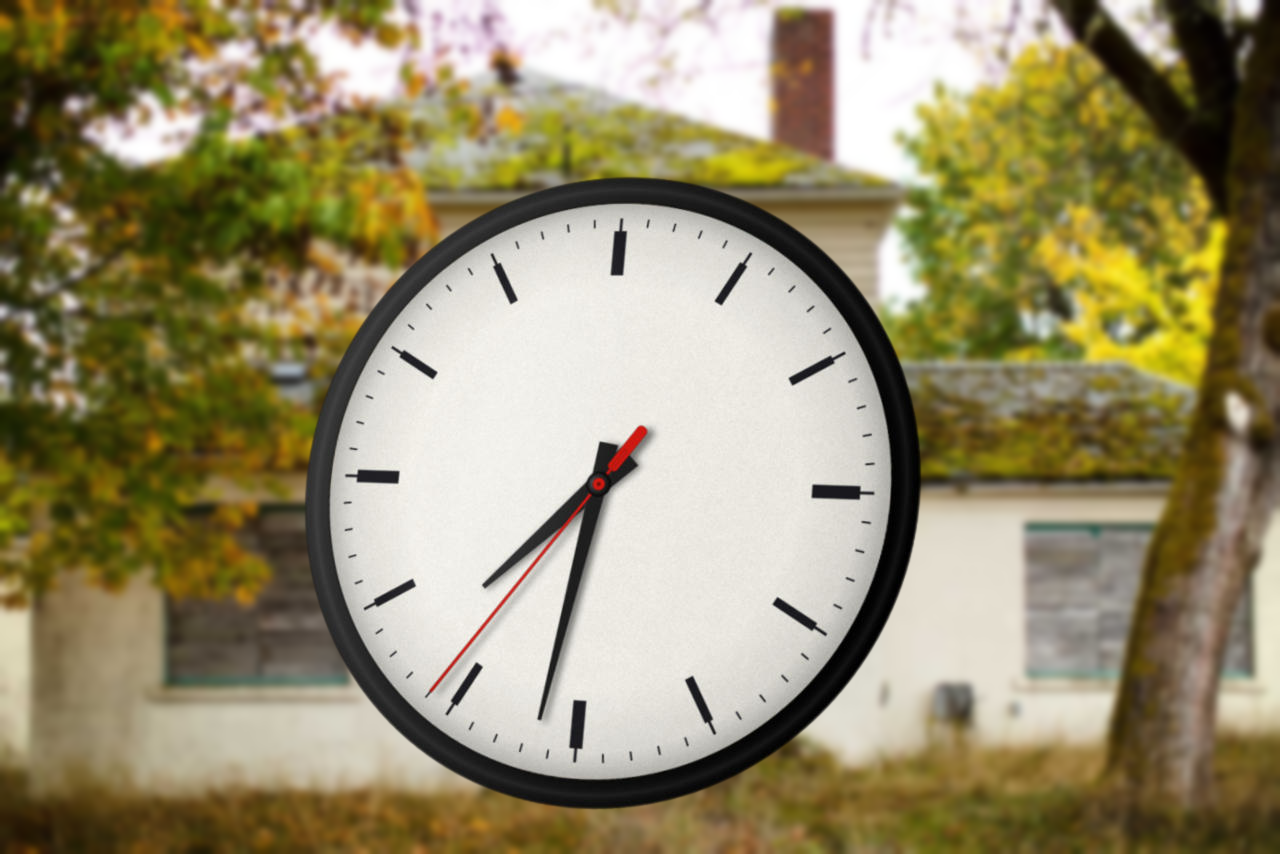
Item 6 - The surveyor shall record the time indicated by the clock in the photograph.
7:31:36
